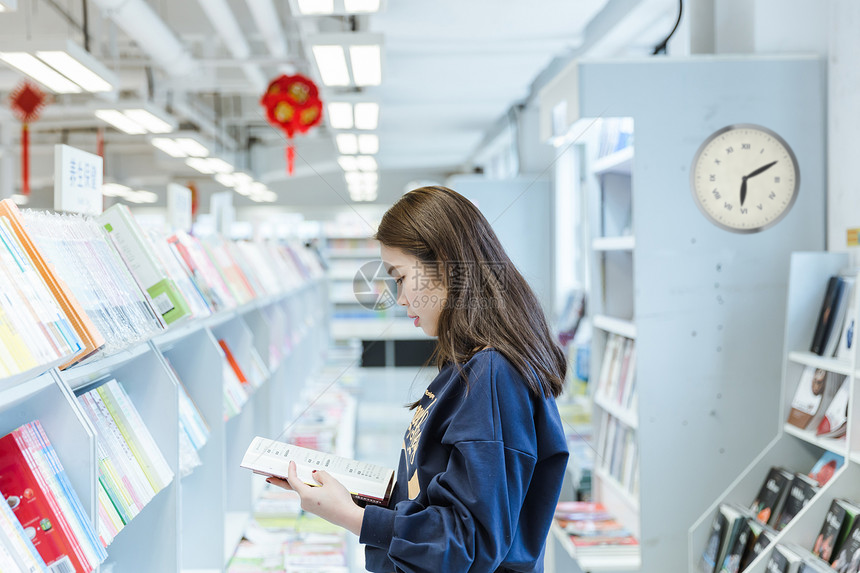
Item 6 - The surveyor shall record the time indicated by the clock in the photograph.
6:10
